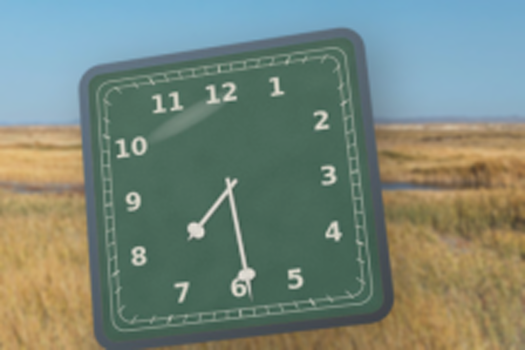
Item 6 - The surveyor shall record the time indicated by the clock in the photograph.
7:29
